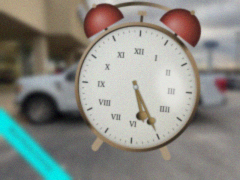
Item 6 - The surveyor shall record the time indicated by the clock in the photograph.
5:25
